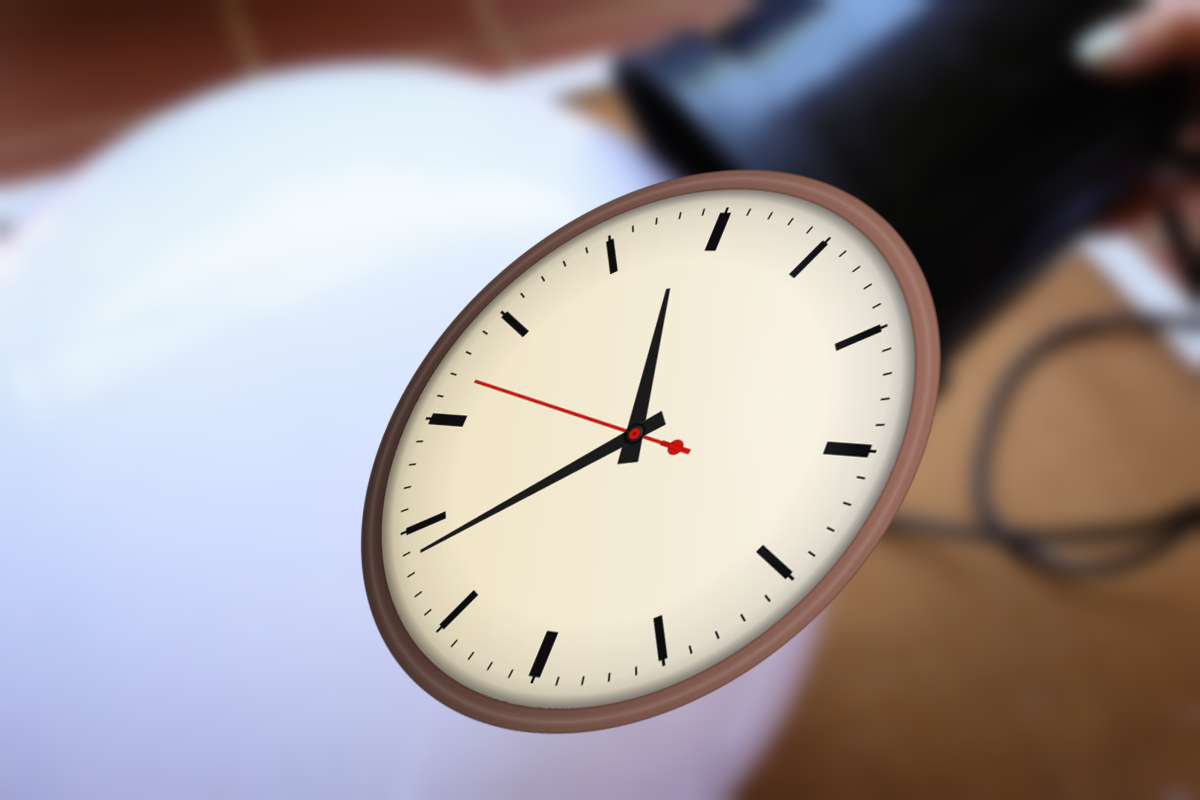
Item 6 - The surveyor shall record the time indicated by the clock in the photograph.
11:38:47
